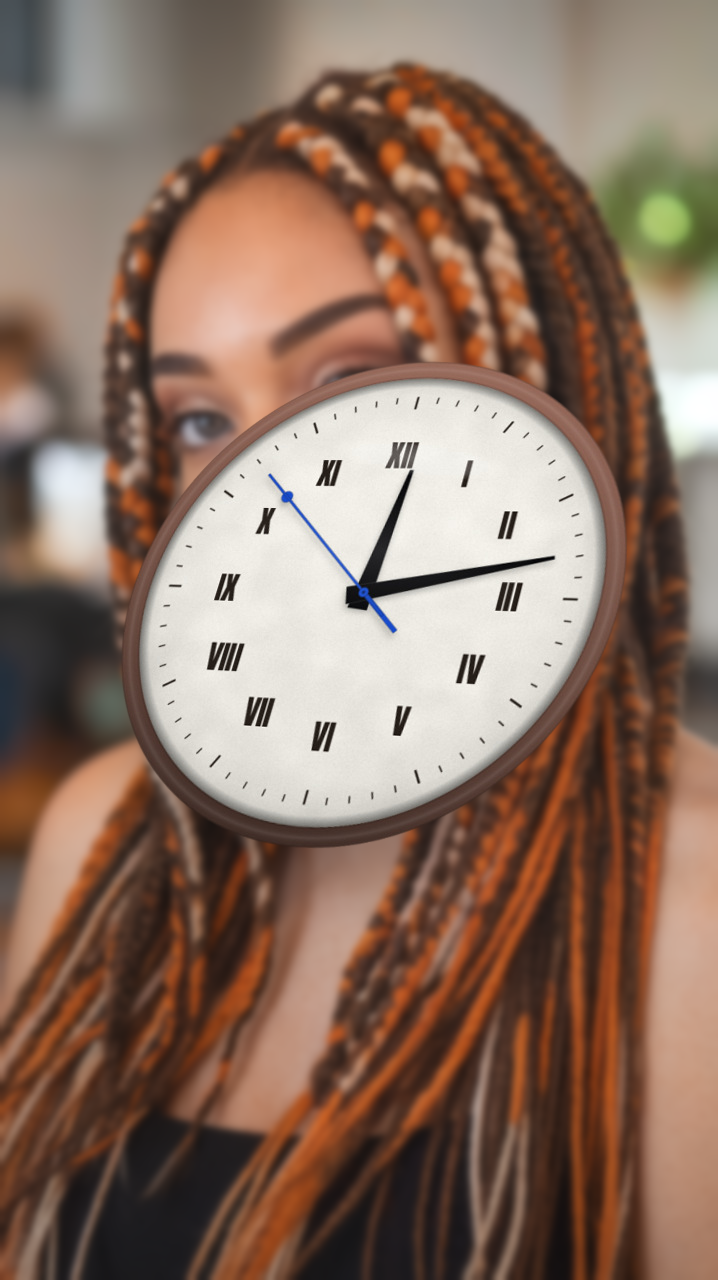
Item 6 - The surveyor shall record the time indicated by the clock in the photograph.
12:12:52
